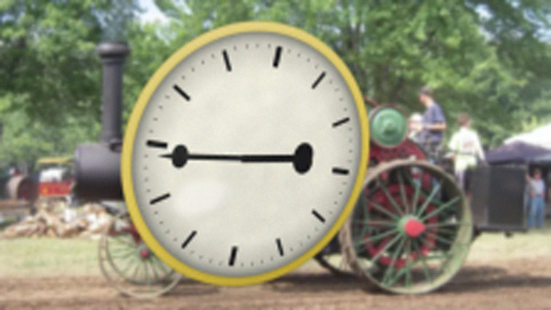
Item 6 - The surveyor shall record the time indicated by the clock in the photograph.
2:44
